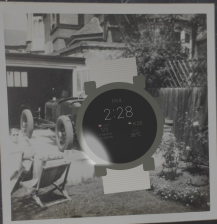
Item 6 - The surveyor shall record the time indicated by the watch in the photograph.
2:28
